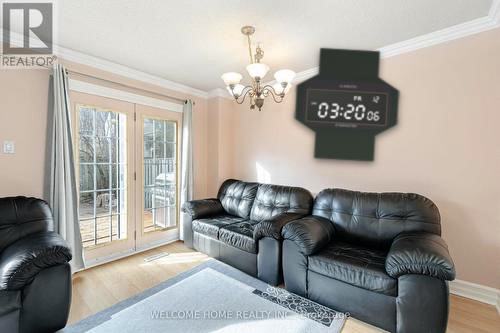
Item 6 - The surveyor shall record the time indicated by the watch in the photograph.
3:20
